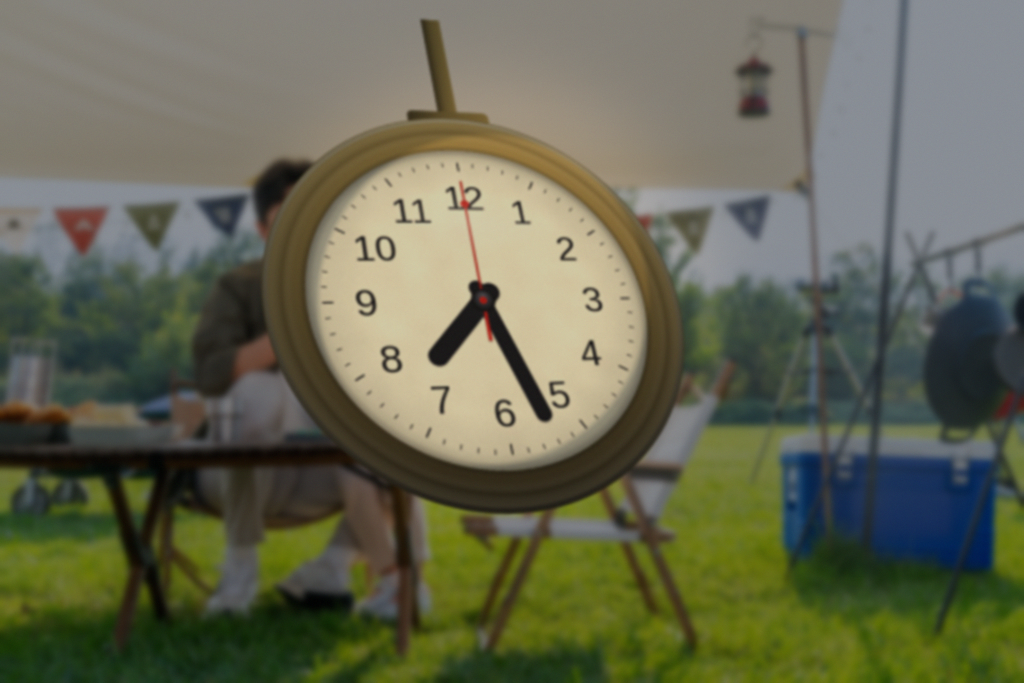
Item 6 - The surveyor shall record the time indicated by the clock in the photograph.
7:27:00
